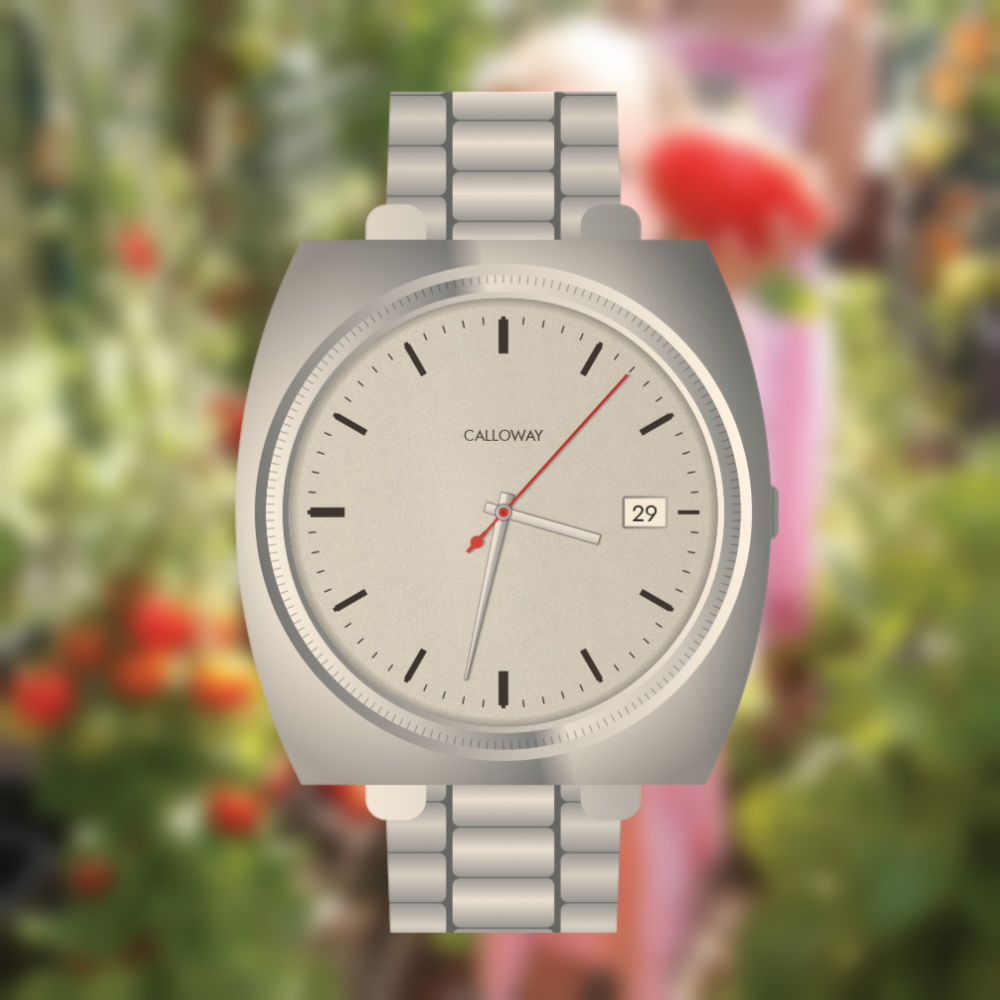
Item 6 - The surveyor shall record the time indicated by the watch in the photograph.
3:32:07
